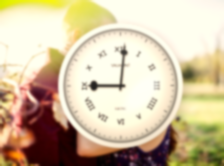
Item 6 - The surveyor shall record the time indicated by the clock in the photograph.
9:01
